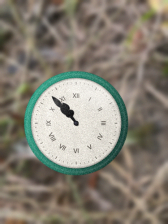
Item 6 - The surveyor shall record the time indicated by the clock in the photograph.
10:53
